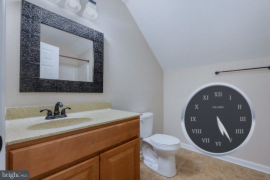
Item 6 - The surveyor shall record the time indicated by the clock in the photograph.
5:25
